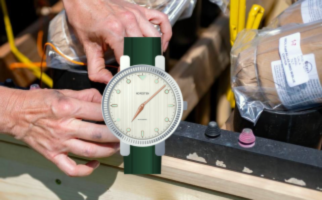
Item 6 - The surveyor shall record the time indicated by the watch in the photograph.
7:08
